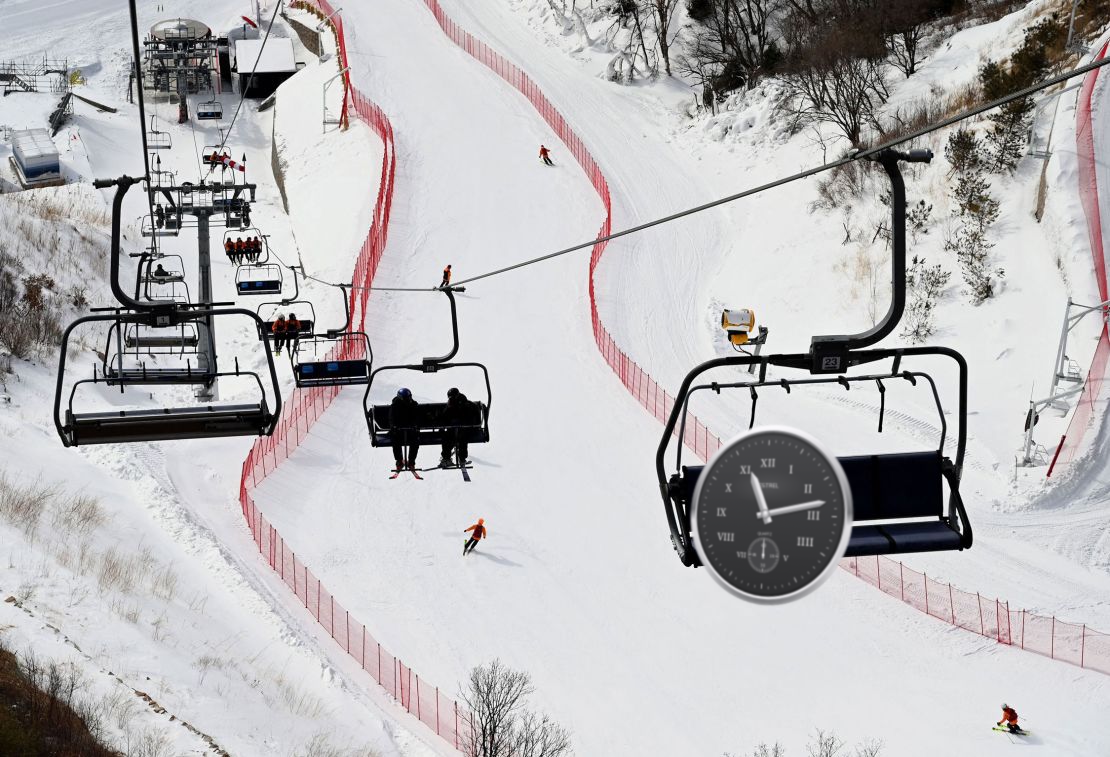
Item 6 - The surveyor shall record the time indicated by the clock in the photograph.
11:13
